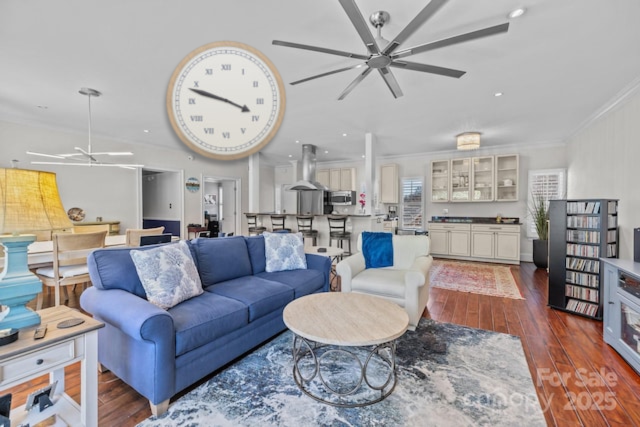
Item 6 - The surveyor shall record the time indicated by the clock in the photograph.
3:48
